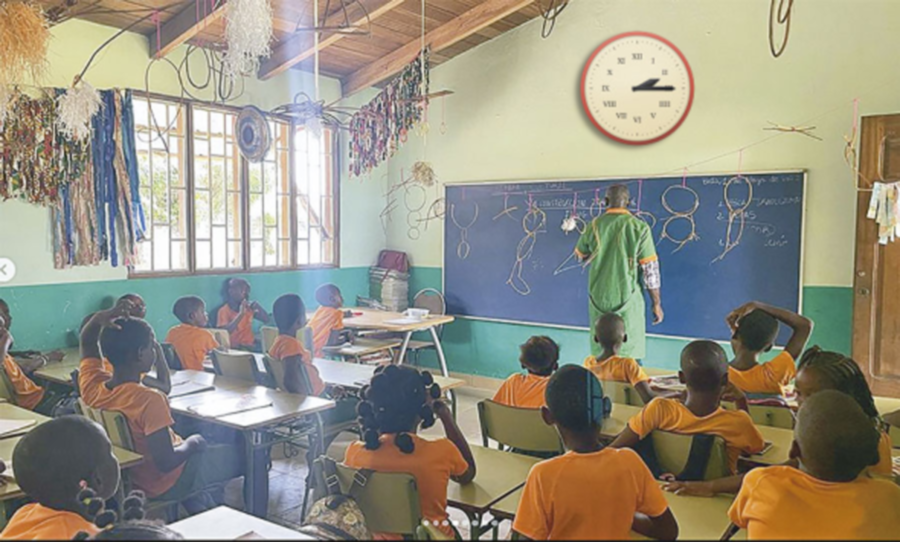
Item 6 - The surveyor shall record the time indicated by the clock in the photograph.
2:15
